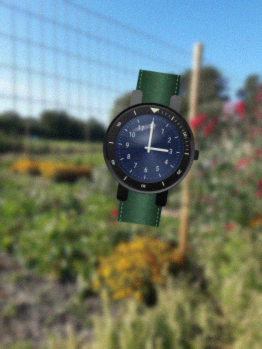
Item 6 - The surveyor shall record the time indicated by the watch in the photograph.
3:00
